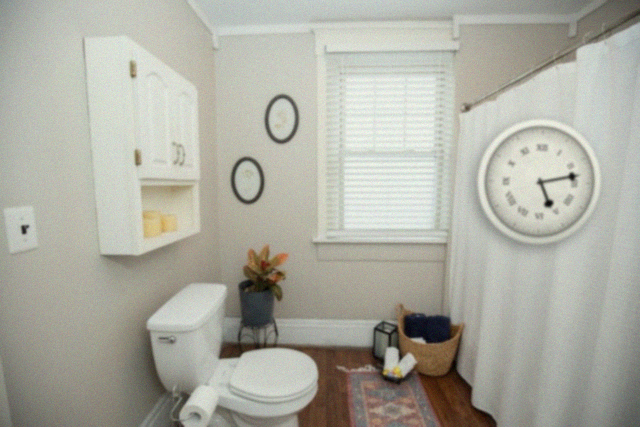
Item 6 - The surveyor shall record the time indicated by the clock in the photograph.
5:13
